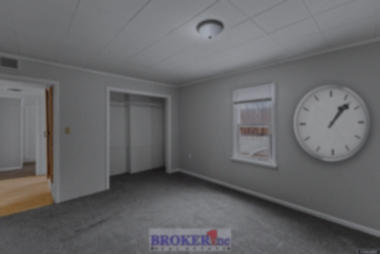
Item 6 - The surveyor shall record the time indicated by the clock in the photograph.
1:07
